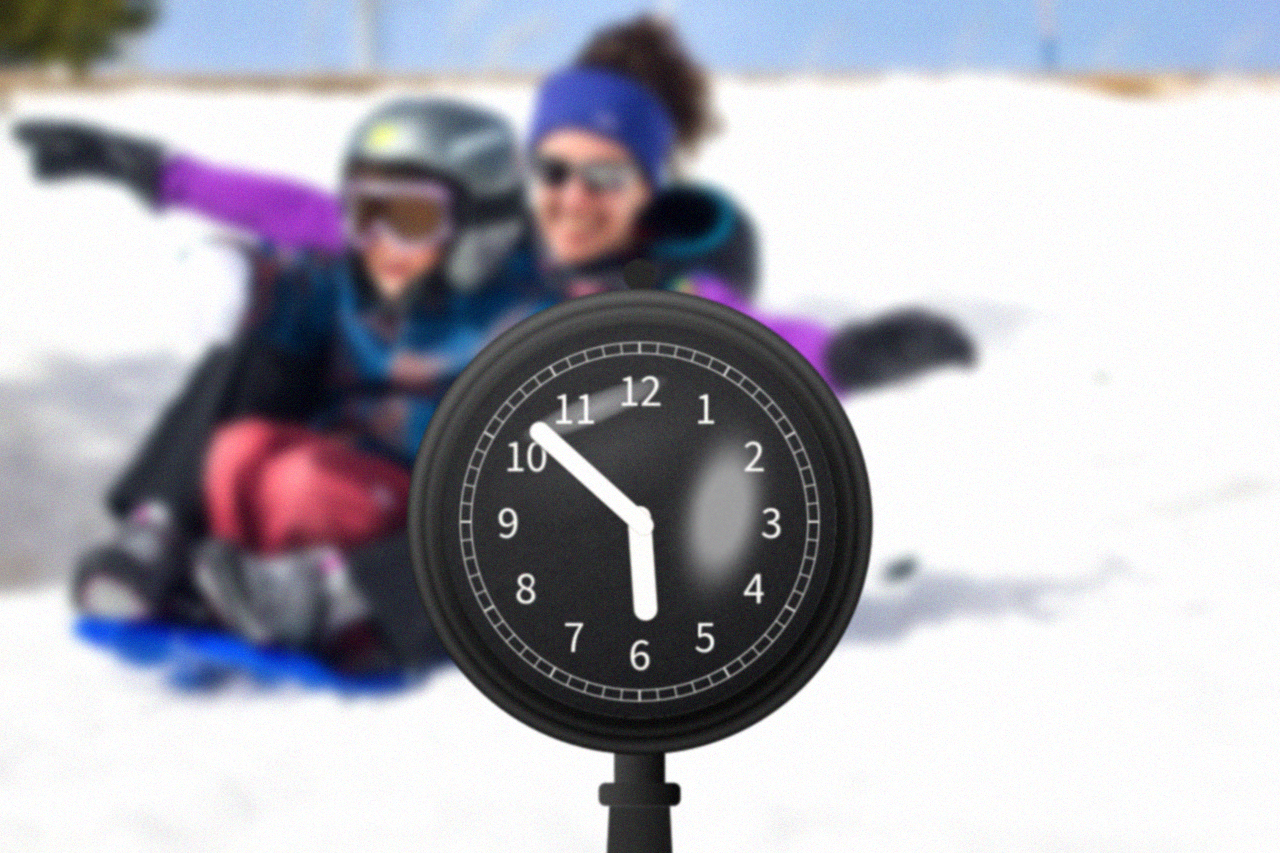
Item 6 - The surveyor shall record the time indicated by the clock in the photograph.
5:52
